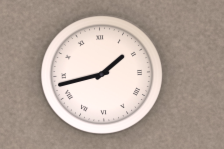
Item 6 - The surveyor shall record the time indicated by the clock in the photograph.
1:43
